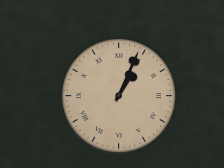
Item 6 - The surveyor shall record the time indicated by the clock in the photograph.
1:04
